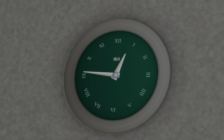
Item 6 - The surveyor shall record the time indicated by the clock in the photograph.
12:46
